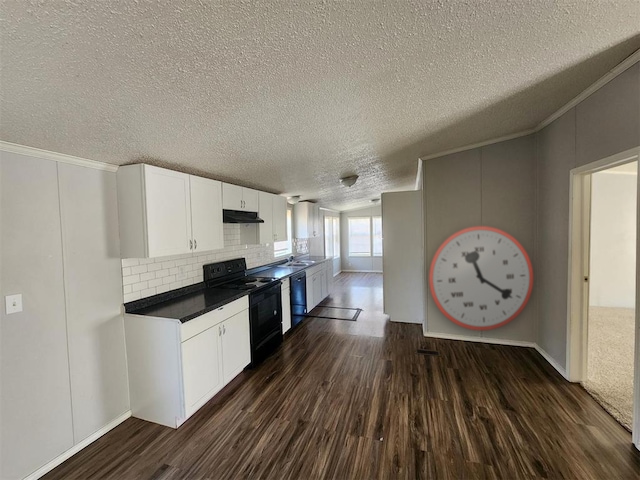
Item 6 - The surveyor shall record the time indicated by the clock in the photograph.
11:21
